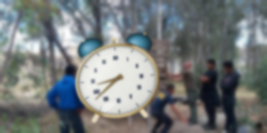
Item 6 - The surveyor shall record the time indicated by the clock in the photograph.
8:38
